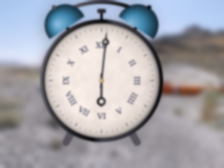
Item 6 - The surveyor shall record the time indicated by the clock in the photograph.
6:01
